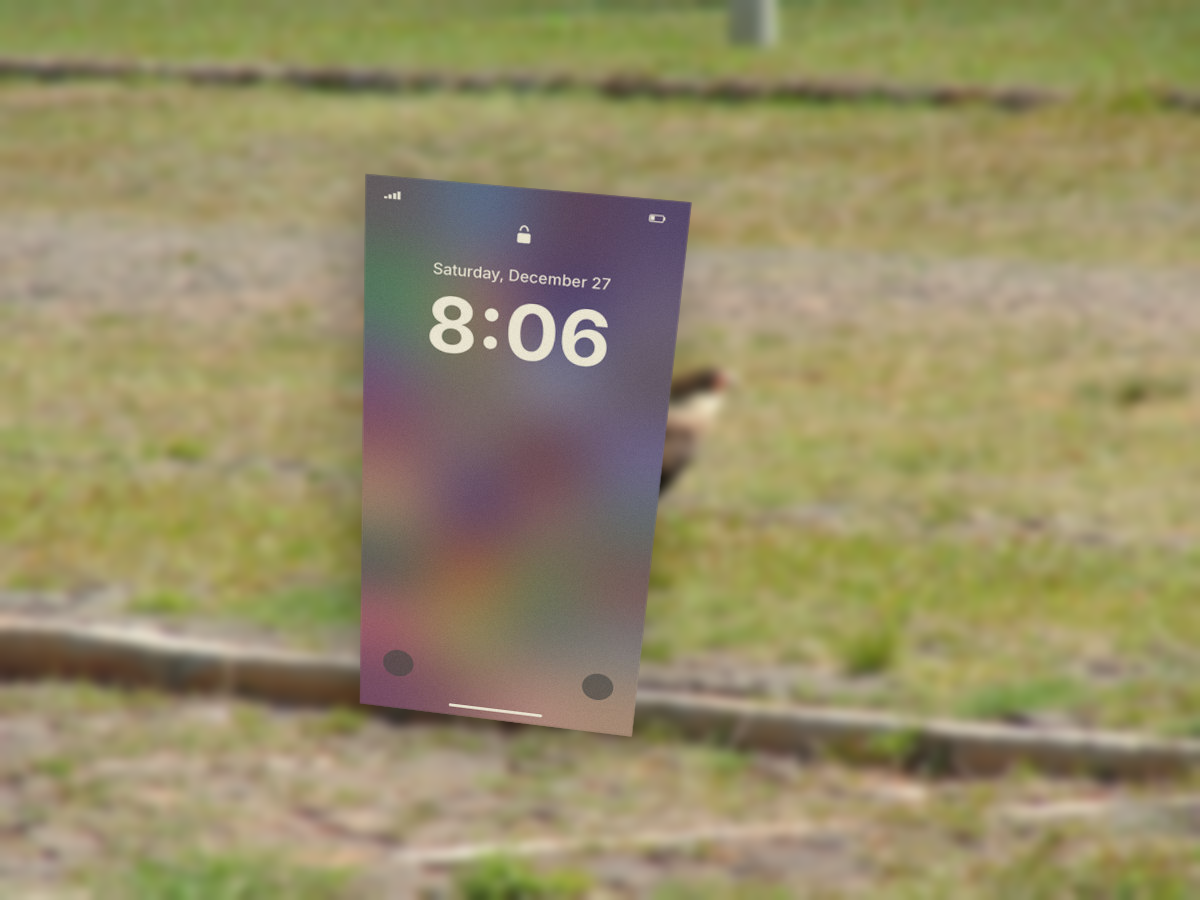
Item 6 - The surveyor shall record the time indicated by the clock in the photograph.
8:06
